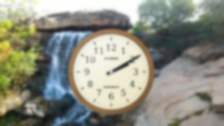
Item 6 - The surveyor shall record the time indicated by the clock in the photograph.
2:10
